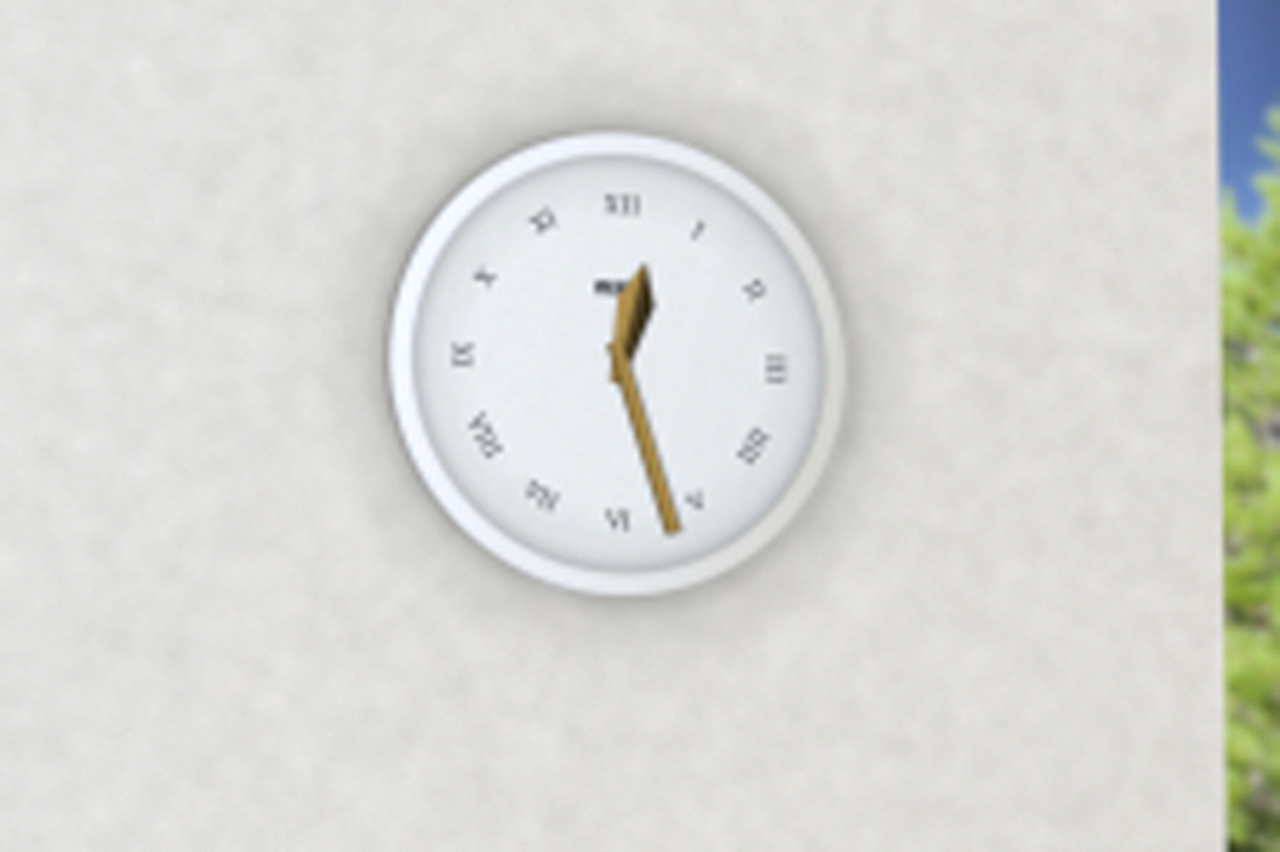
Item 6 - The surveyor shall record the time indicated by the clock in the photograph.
12:27
